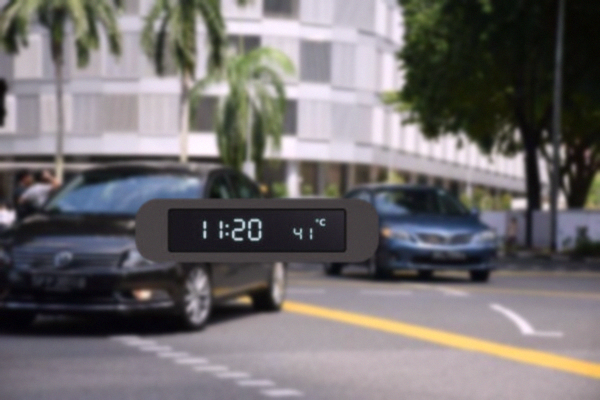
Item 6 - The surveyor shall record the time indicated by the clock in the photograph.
11:20
